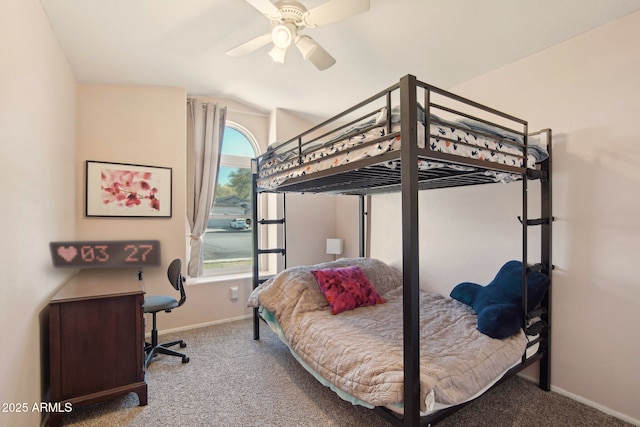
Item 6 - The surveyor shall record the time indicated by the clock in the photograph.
3:27
